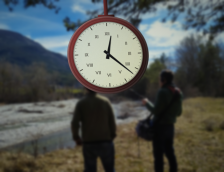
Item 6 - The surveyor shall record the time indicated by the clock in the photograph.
12:22
